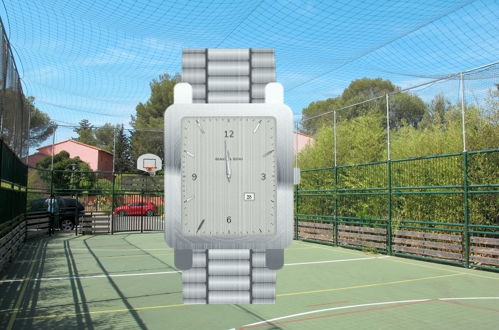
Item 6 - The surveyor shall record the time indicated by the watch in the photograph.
11:59
